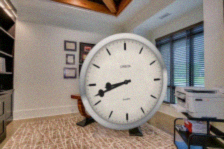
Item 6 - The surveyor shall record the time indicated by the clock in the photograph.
8:42
